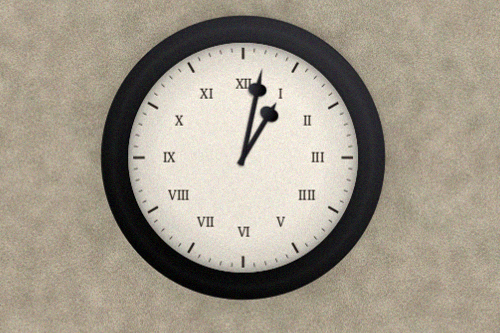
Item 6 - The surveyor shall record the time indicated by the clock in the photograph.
1:02
